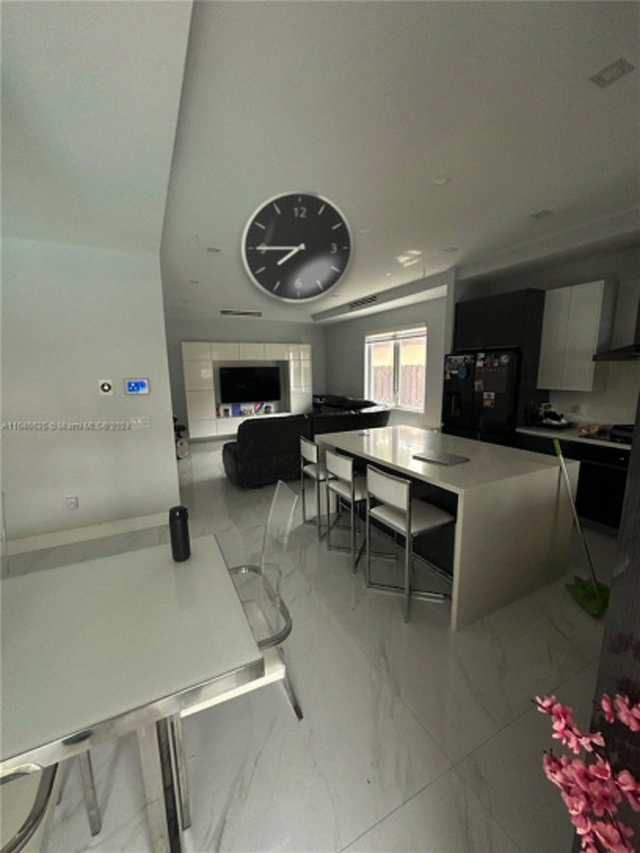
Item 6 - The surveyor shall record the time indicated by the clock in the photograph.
7:45
